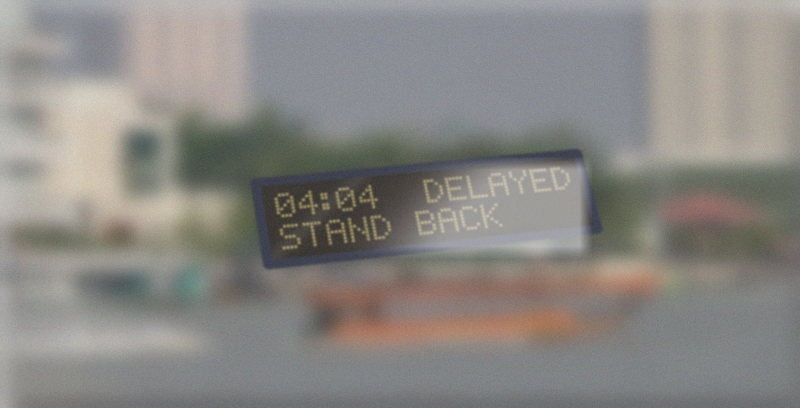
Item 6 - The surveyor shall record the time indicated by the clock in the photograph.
4:04
